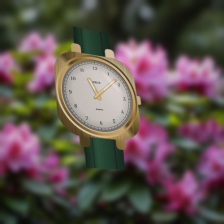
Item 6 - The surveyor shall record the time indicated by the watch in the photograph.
11:08
